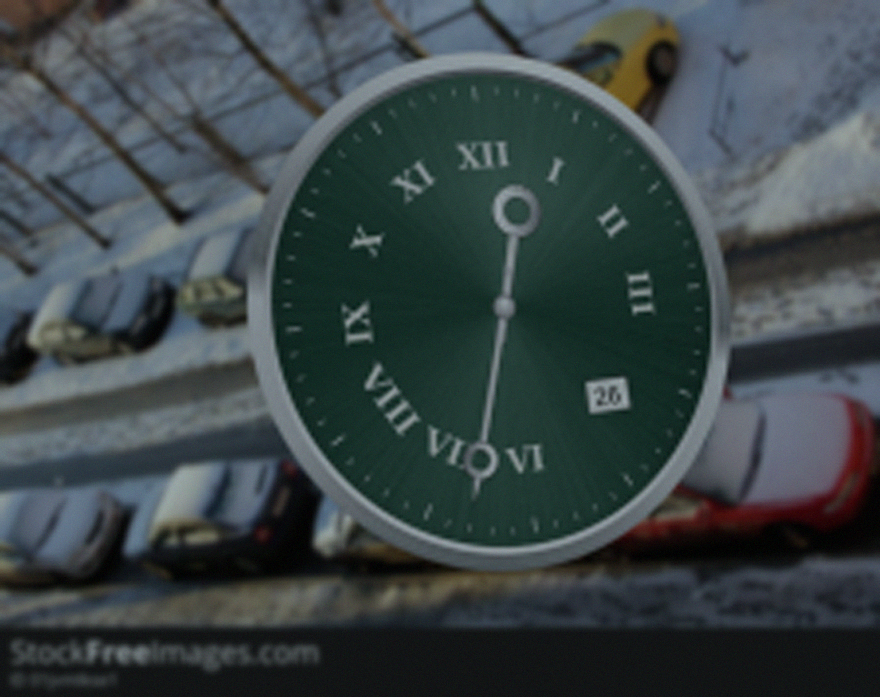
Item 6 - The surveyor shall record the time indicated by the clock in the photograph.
12:33
